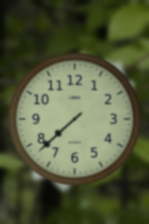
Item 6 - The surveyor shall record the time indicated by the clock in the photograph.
7:38
